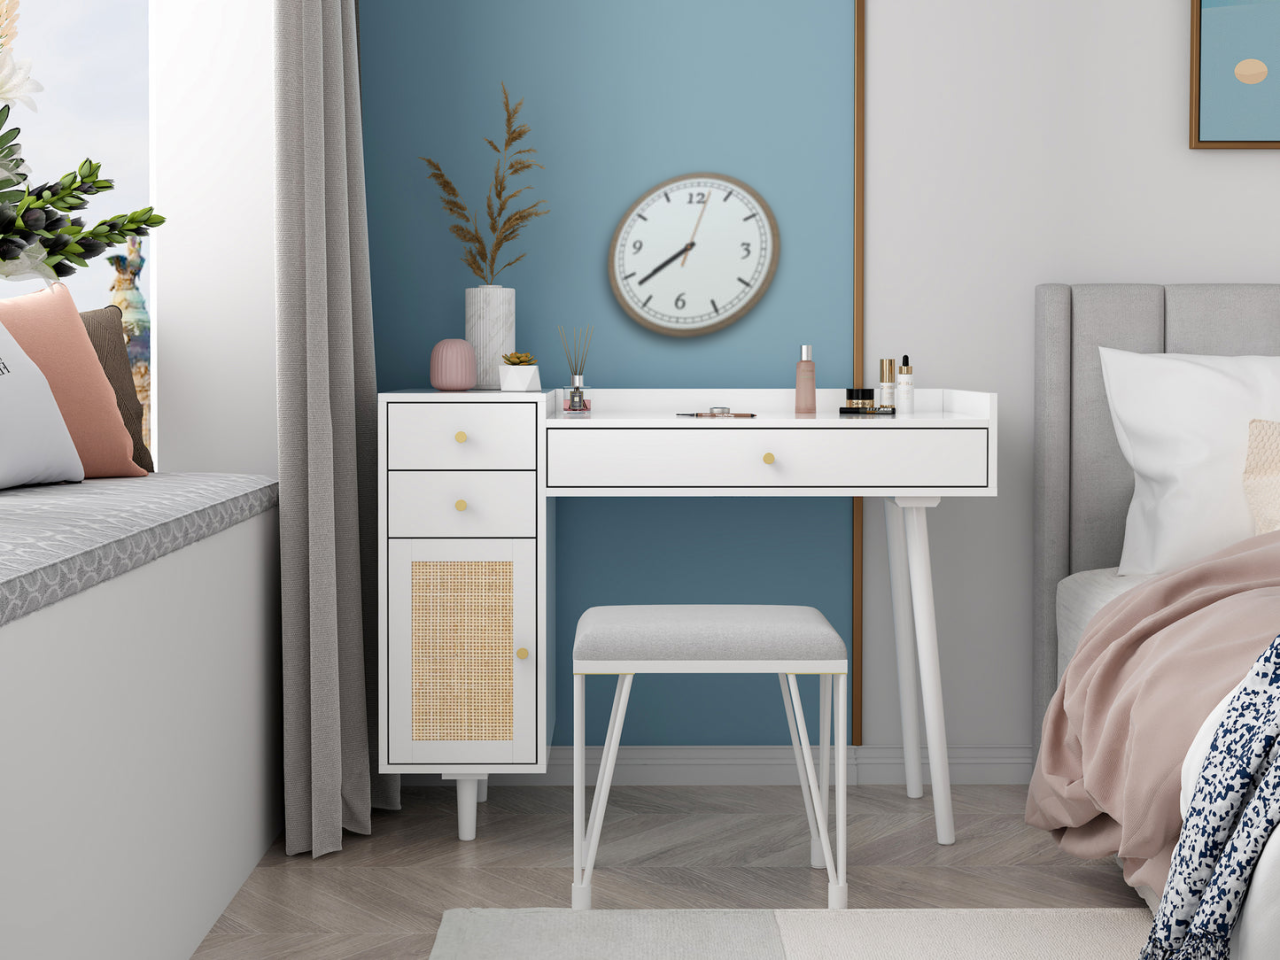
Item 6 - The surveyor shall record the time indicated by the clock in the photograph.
7:38:02
